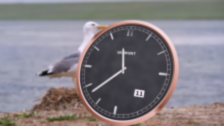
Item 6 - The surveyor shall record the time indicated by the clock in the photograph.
11:38
